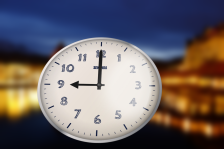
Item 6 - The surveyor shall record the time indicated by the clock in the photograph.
9:00
